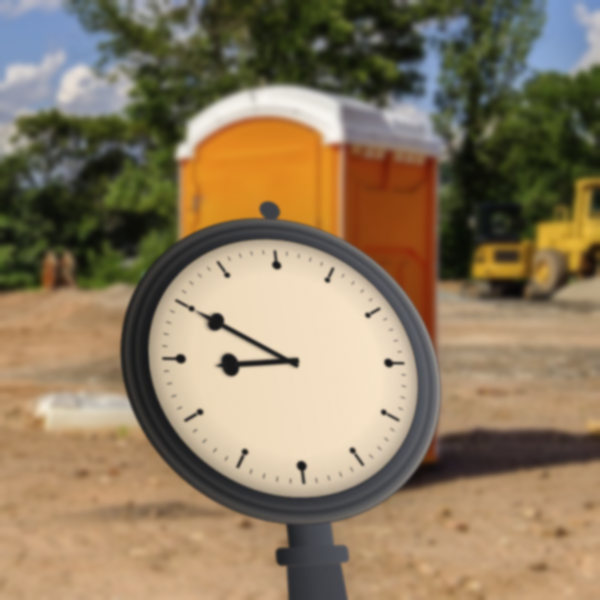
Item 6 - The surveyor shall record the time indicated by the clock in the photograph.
8:50
